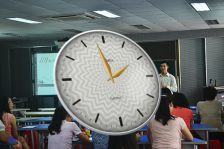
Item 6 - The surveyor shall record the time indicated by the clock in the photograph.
1:58
